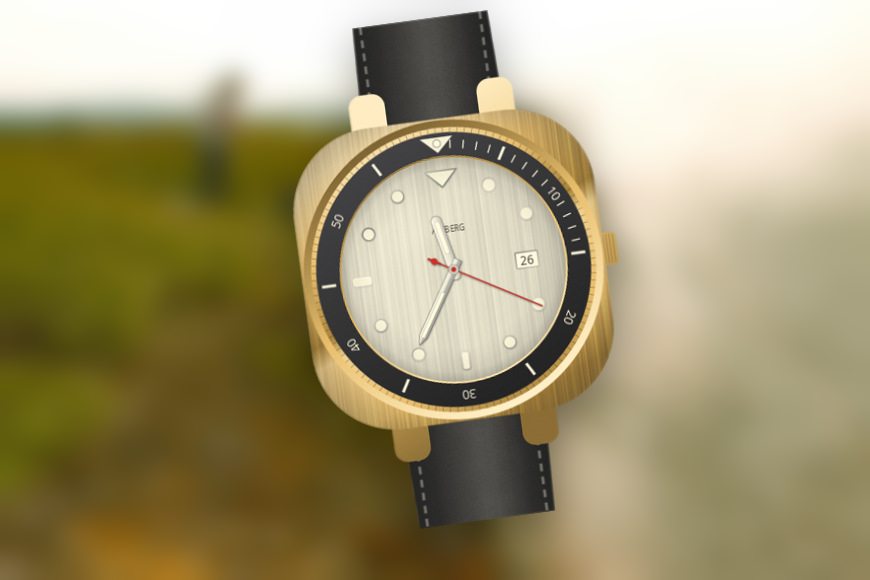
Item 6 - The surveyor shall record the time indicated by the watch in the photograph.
11:35:20
